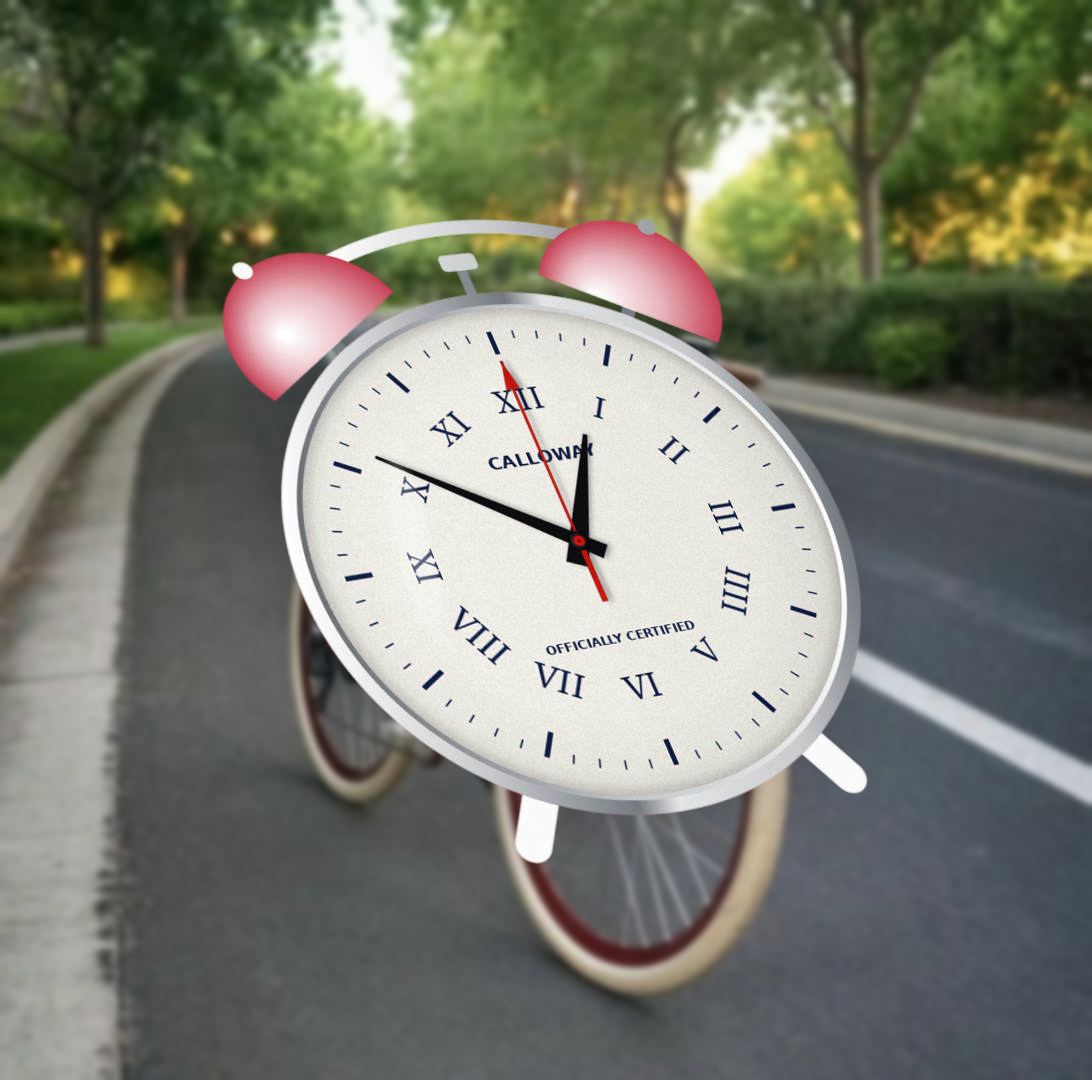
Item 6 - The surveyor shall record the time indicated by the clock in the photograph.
12:51:00
